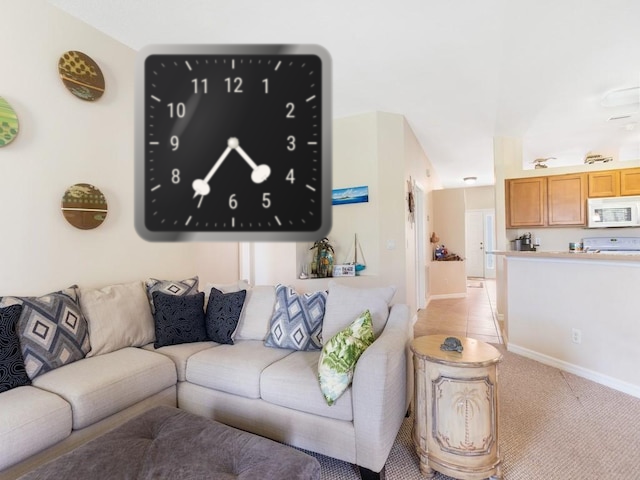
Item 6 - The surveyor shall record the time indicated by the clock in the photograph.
4:36
